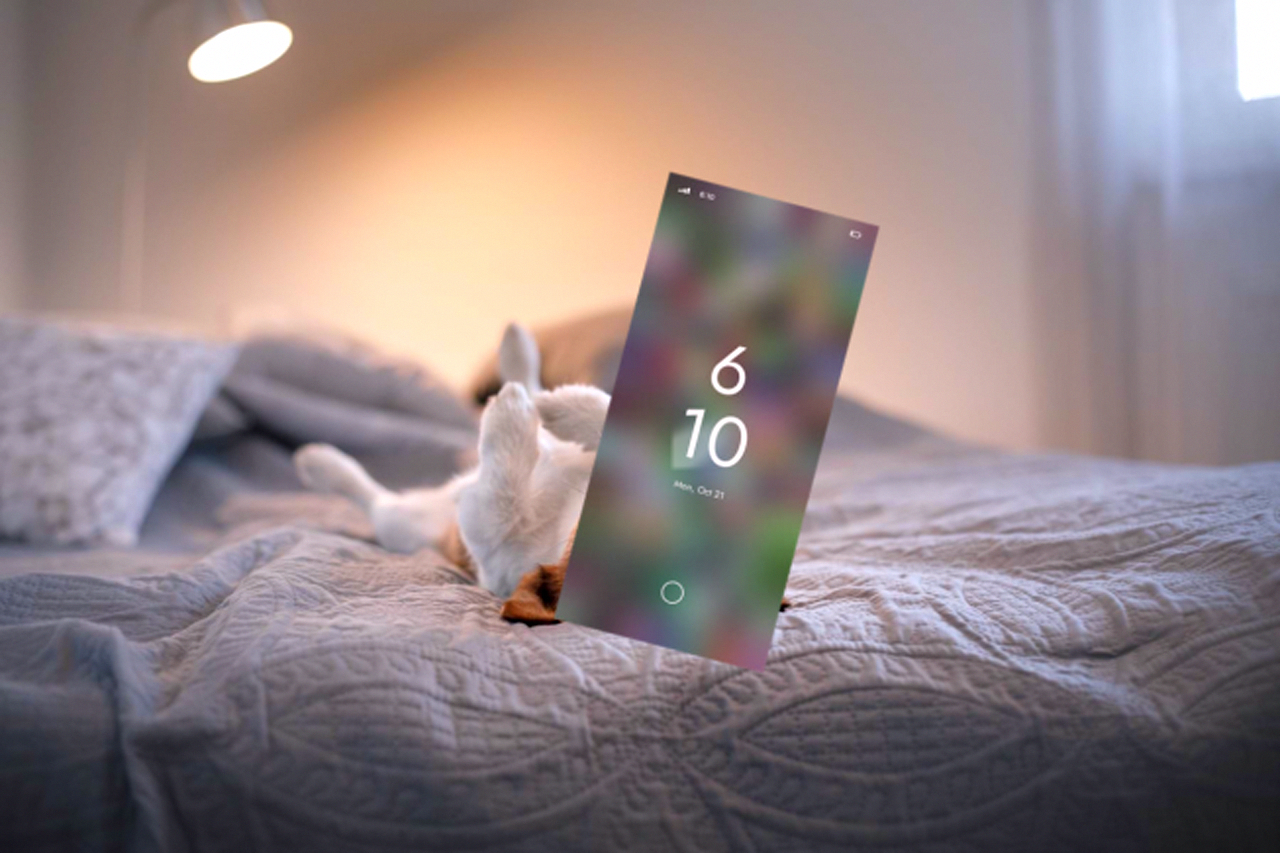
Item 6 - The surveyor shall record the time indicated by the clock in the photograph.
6:10
